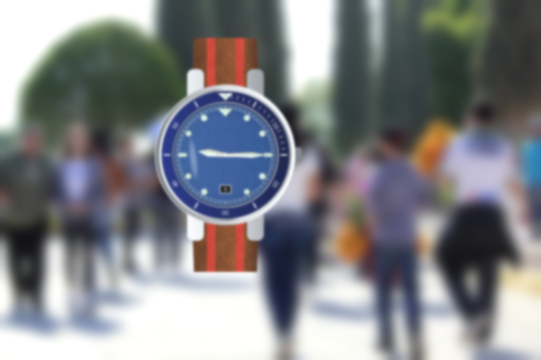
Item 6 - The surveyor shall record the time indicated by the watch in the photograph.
9:15
